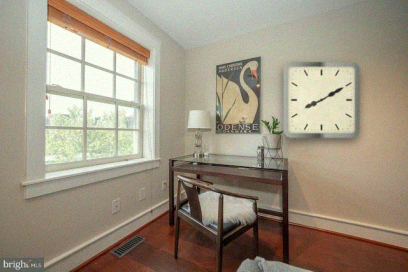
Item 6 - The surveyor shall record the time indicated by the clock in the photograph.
8:10
